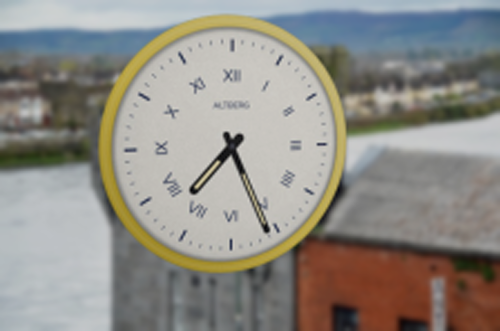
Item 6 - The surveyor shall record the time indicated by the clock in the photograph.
7:26
